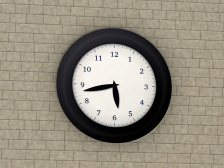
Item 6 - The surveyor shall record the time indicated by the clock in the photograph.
5:43
